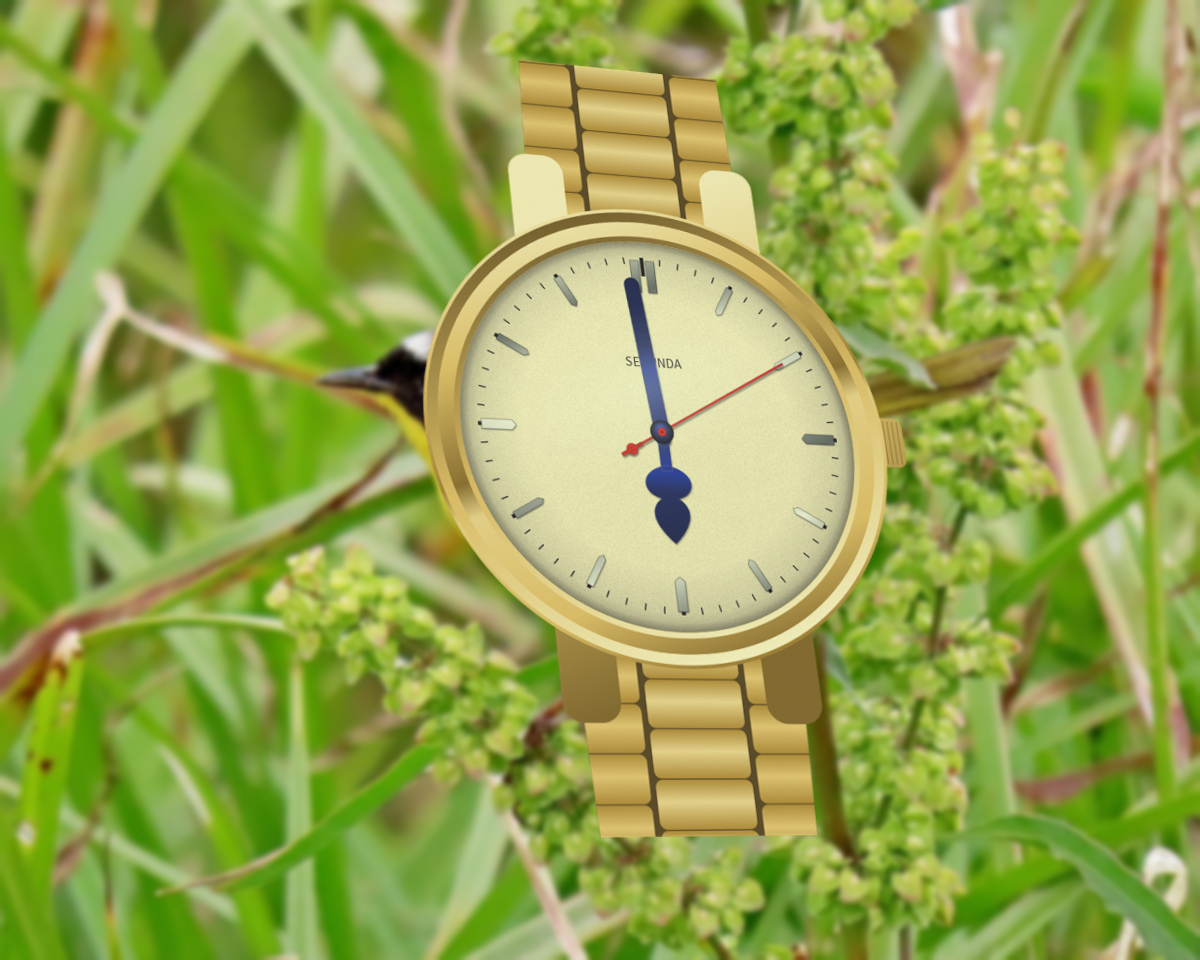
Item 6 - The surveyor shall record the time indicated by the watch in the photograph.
5:59:10
